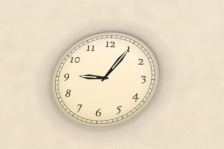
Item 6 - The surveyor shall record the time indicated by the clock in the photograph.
9:05
